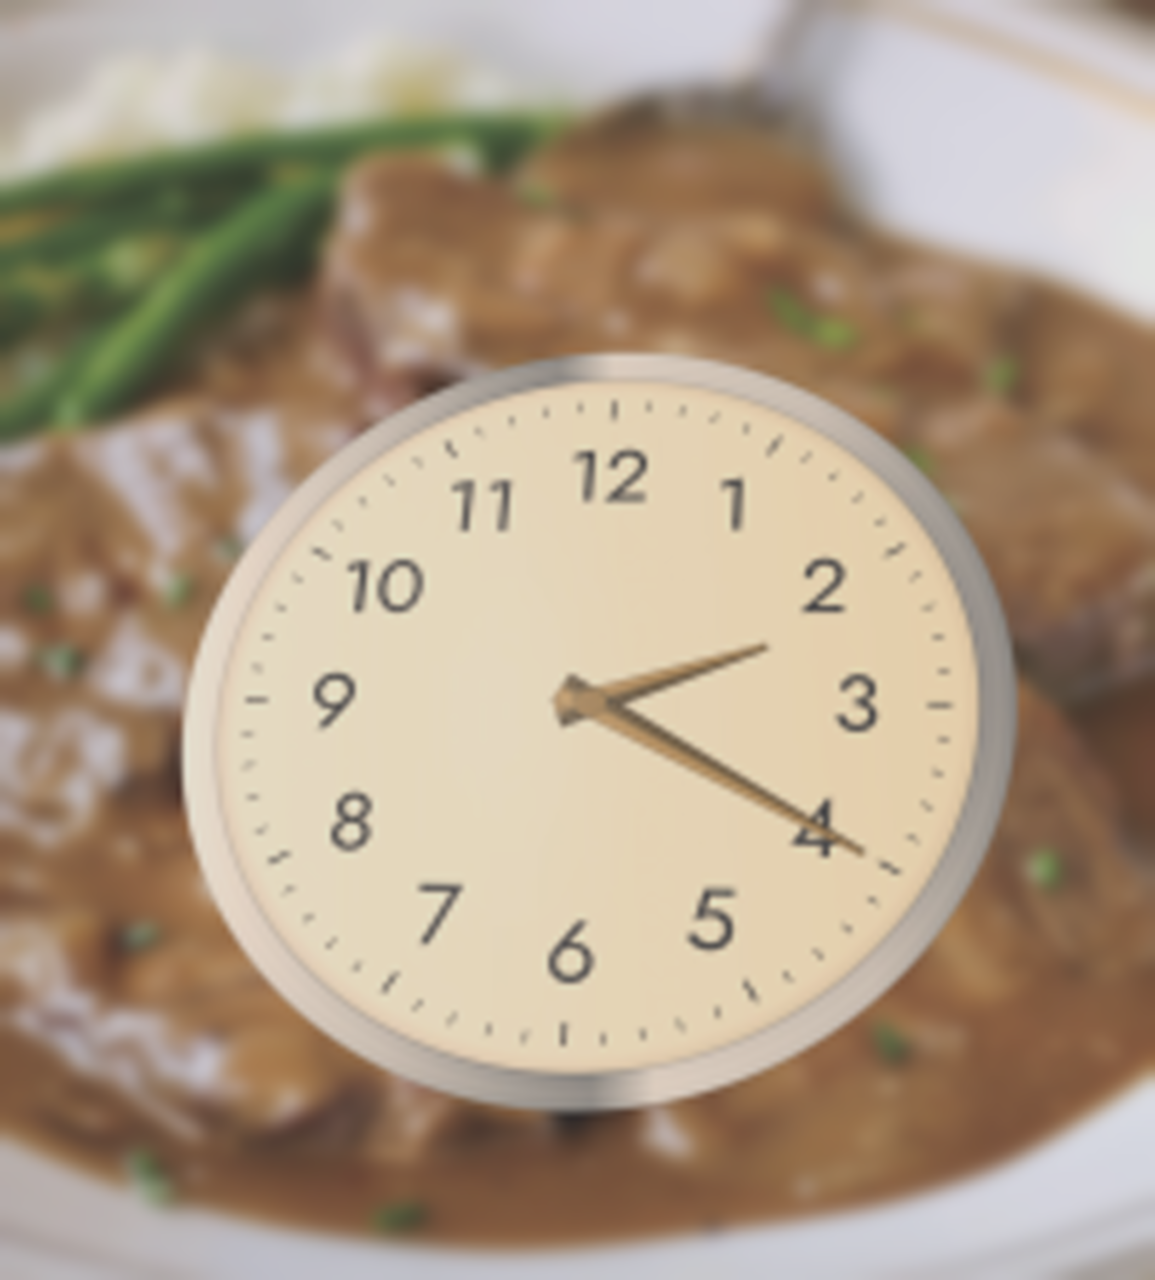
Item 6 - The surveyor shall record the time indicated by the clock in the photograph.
2:20
